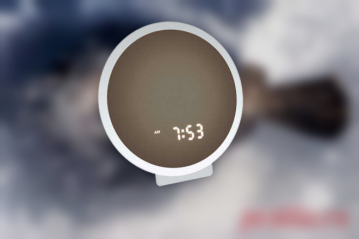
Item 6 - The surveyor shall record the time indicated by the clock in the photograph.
7:53
